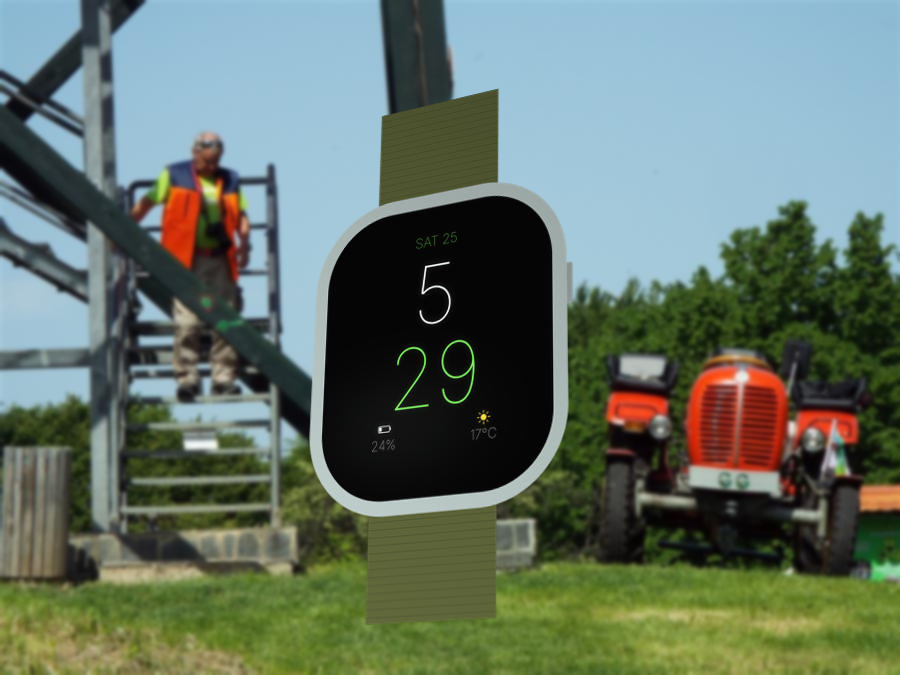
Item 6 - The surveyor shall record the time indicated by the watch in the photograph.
5:29
